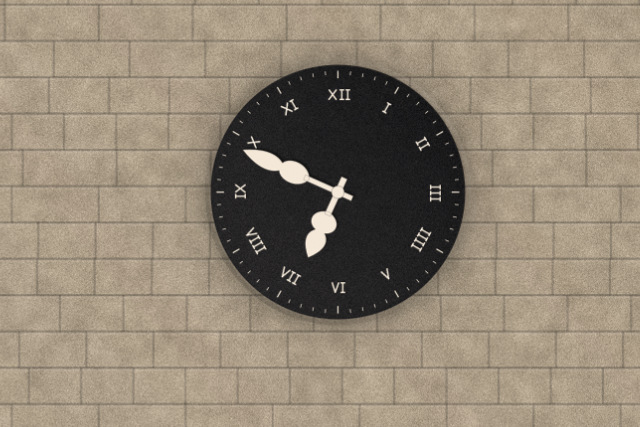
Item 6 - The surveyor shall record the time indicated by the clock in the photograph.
6:49
